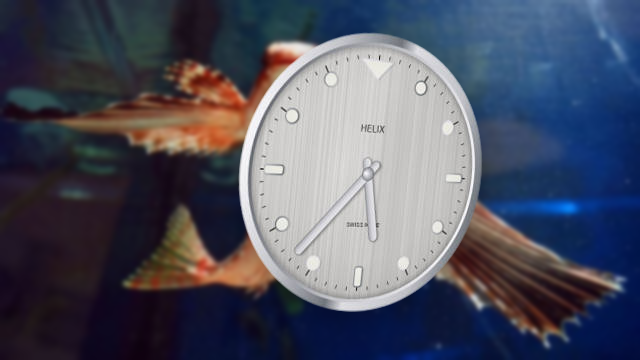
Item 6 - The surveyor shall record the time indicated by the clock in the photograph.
5:37
